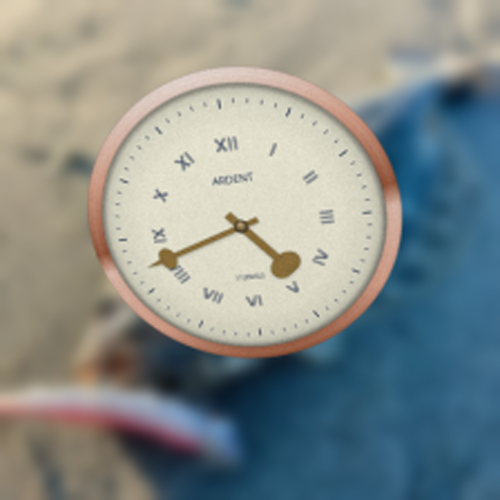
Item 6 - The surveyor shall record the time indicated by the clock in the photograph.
4:42
